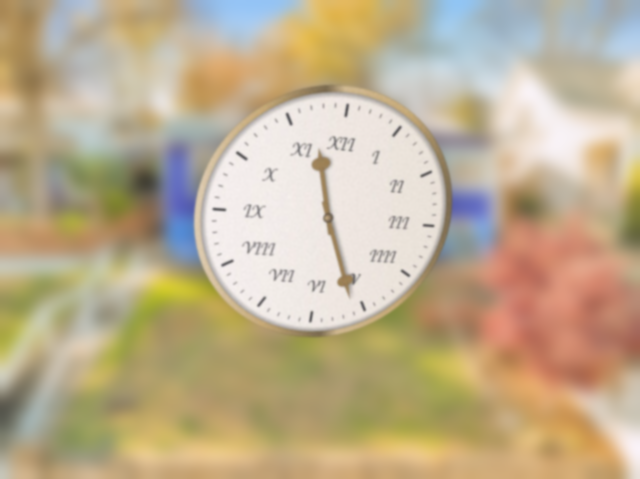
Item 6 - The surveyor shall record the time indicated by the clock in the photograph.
11:26
